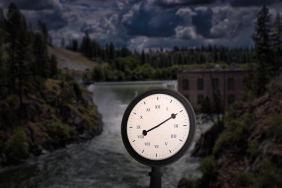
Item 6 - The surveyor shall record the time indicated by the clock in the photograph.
8:10
